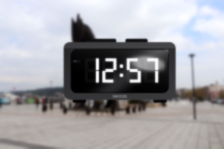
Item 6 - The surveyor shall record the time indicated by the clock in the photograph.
12:57
